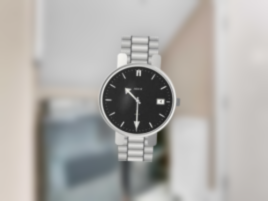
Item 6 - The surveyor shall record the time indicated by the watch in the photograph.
10:30
